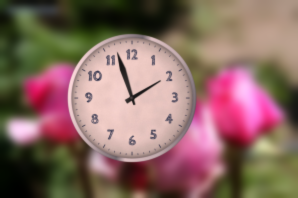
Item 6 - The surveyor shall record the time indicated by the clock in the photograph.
1:57
